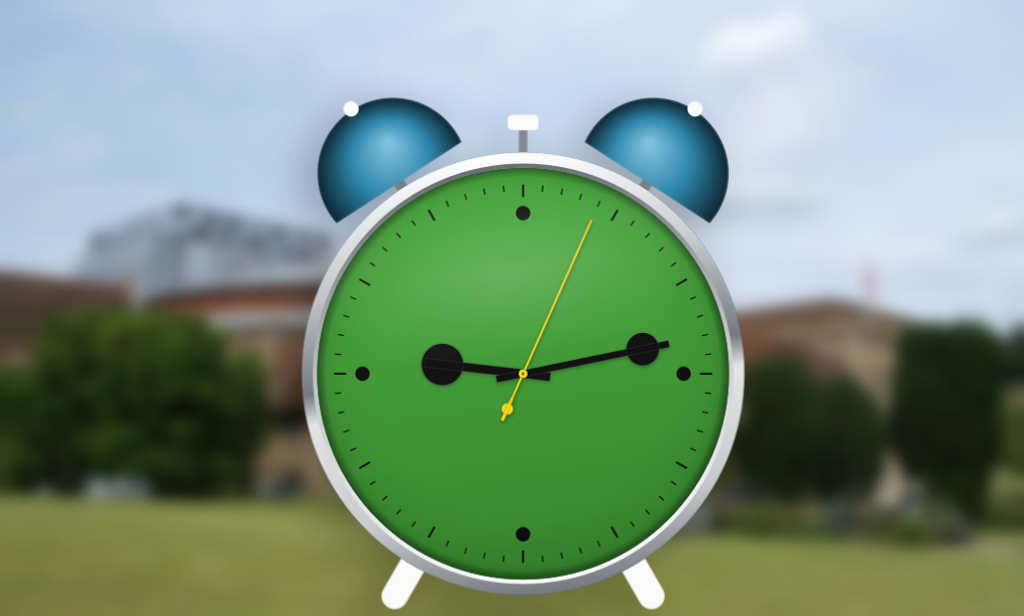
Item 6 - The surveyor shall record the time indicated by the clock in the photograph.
9:13:04
